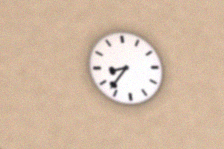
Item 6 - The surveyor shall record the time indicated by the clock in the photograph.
8:37
